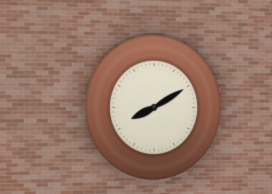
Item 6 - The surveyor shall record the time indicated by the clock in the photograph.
8:10
